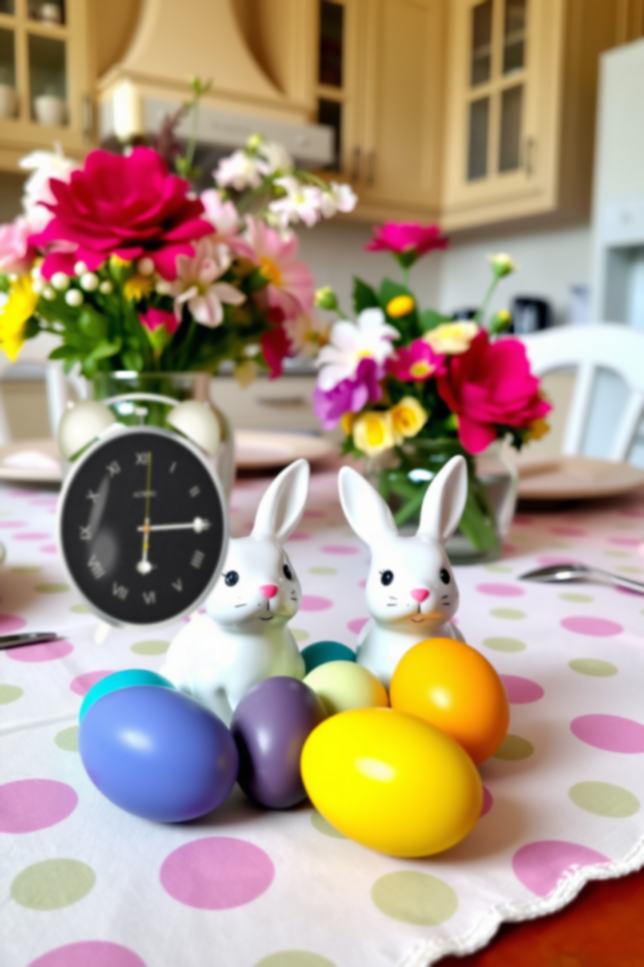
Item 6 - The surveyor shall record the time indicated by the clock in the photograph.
6:15:01
